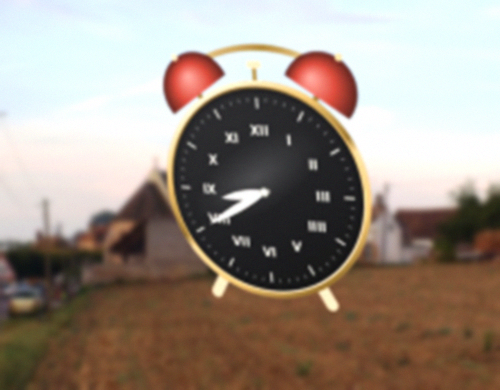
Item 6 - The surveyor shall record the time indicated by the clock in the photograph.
8:40
